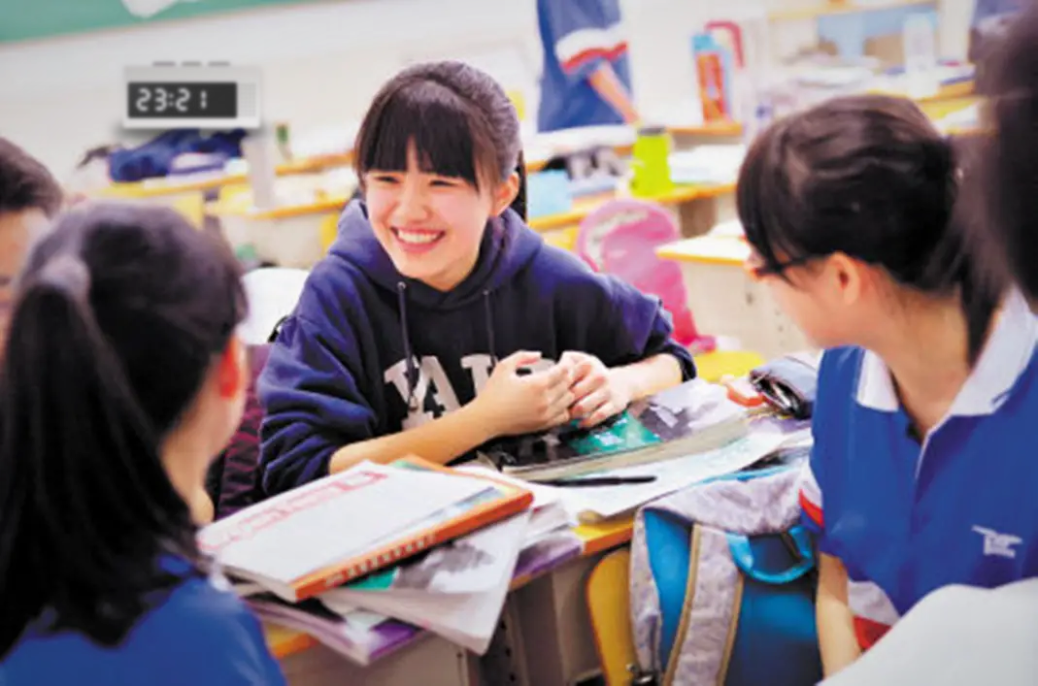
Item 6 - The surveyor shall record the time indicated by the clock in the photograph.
23:21
